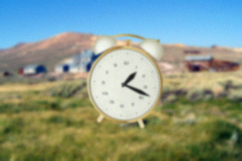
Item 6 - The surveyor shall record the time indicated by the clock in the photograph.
1:18
